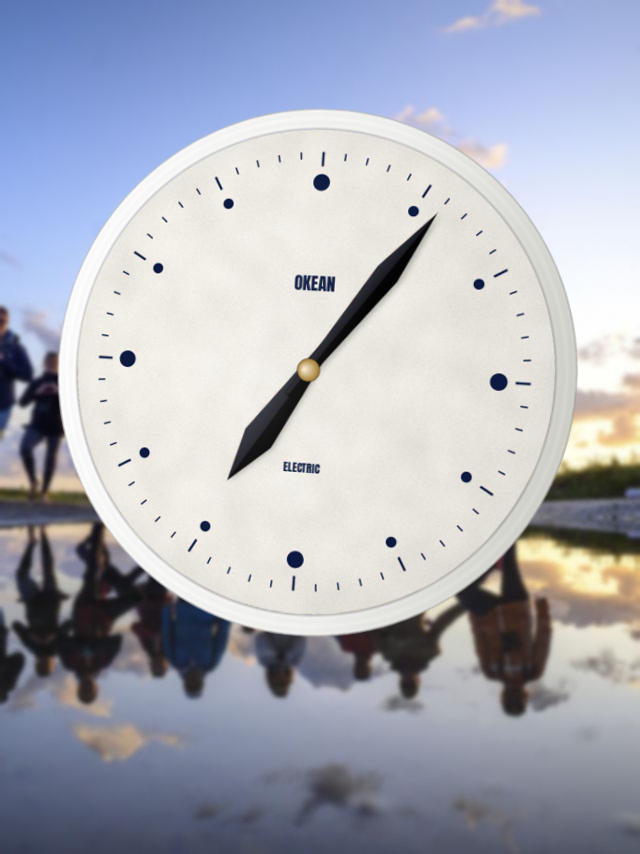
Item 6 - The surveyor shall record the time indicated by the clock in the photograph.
7:06
